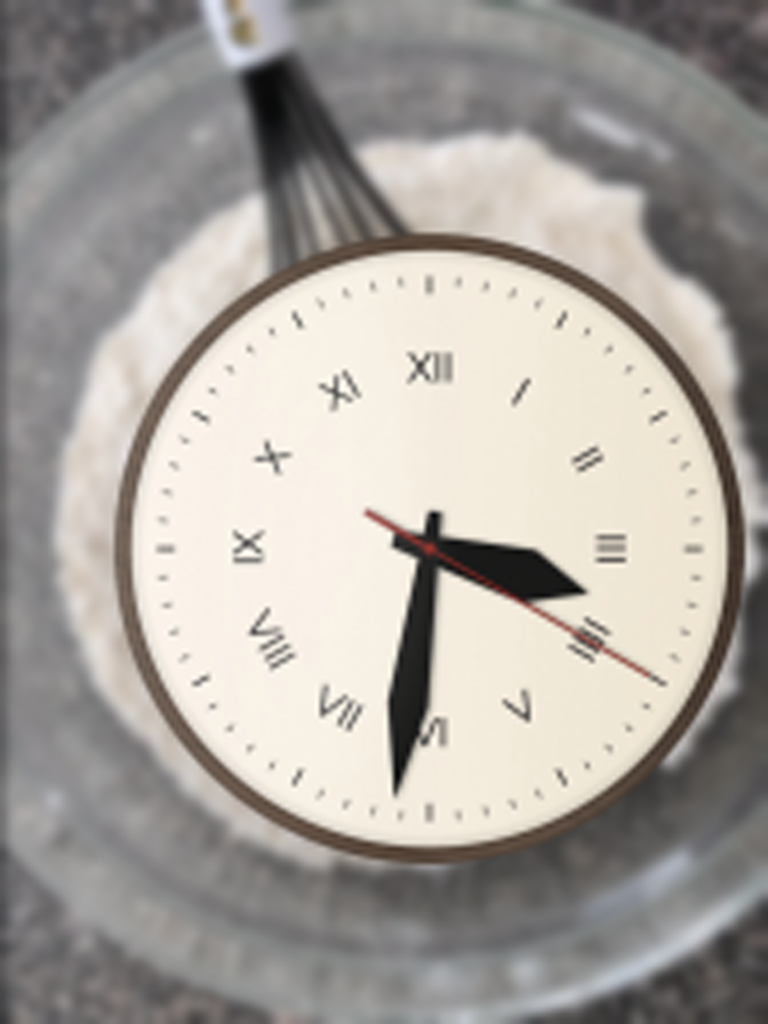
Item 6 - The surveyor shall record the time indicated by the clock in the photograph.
3:31:20
